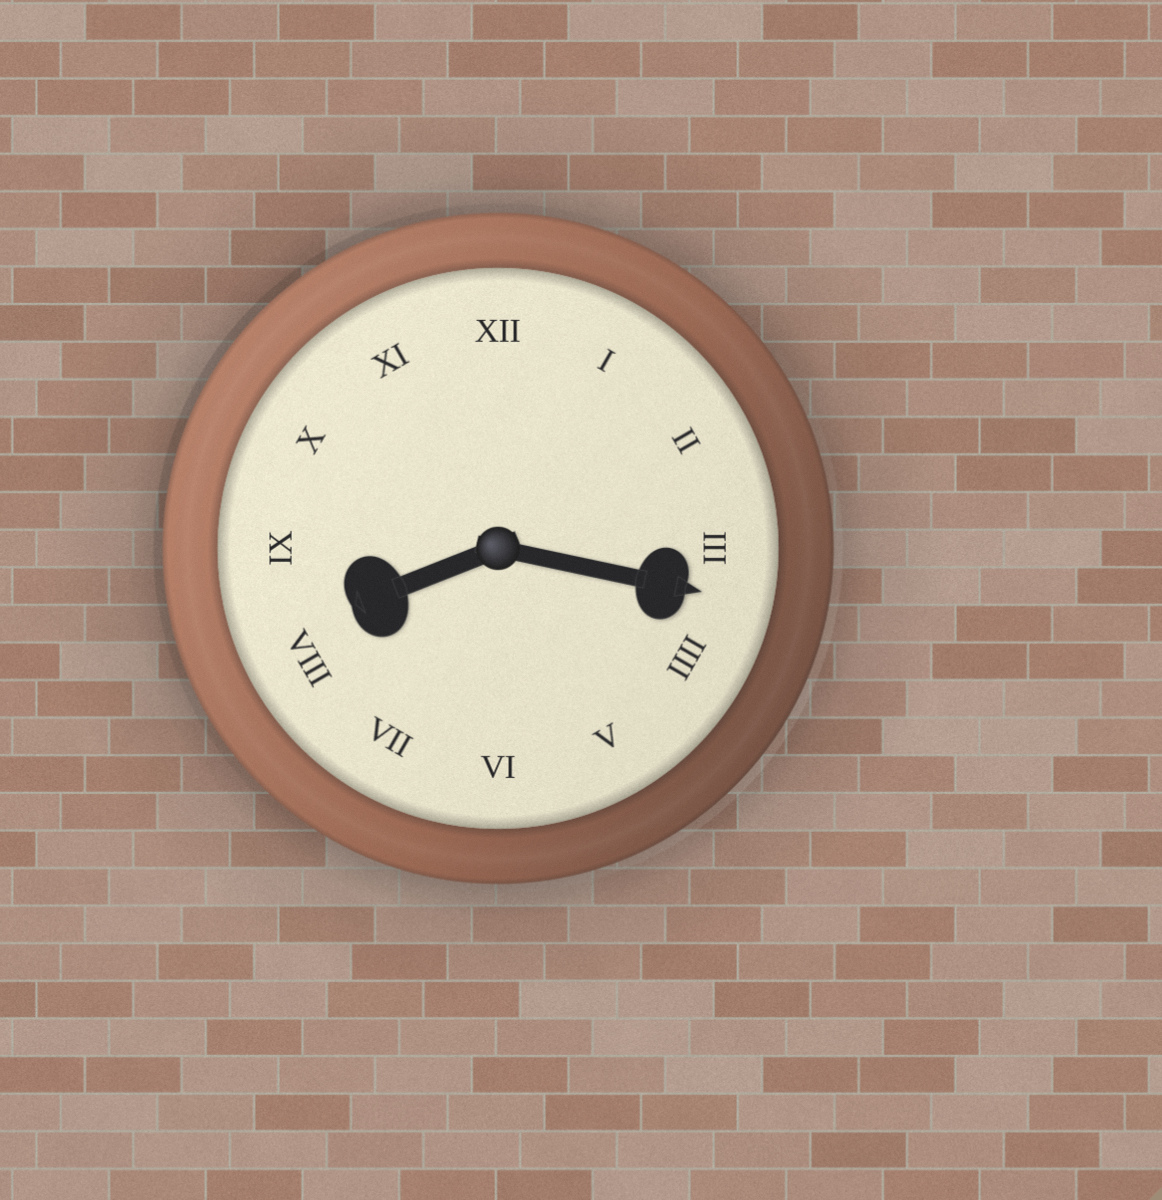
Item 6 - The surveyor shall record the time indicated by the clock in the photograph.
8:17
